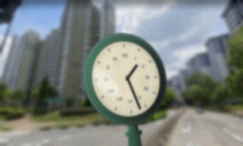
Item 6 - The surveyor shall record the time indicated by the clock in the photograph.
1:27
